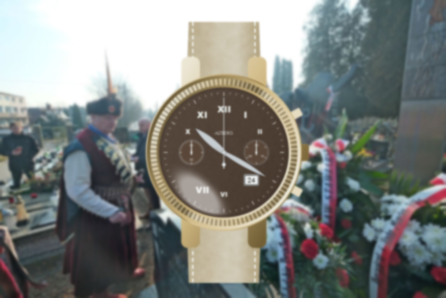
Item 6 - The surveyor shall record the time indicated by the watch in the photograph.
10:20
